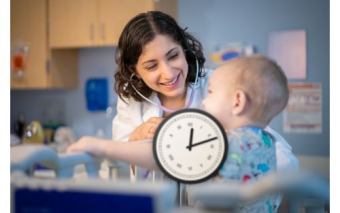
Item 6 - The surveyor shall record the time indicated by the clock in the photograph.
12:12
